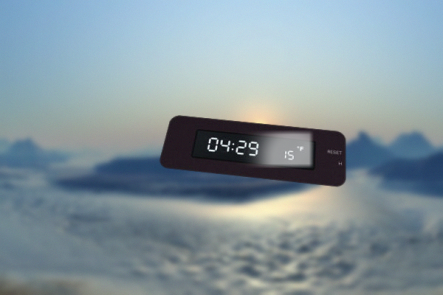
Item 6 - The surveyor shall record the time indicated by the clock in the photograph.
4:29
